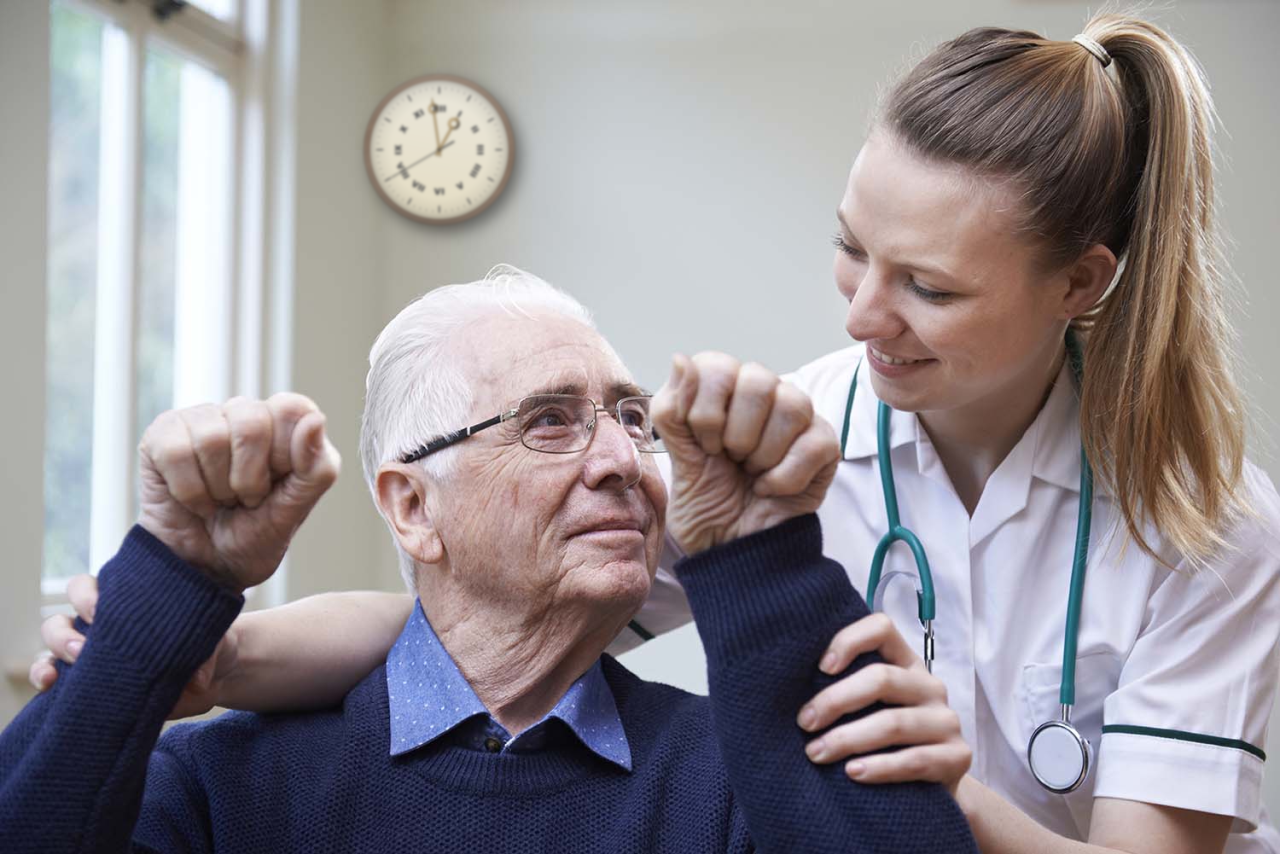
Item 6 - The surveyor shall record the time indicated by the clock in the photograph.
12:58:40
